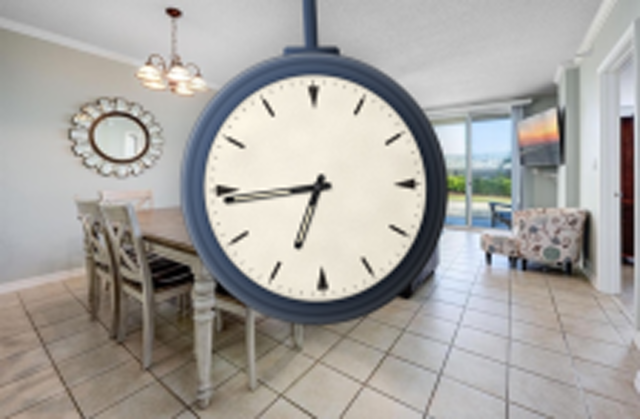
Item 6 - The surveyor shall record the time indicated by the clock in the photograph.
6:44
